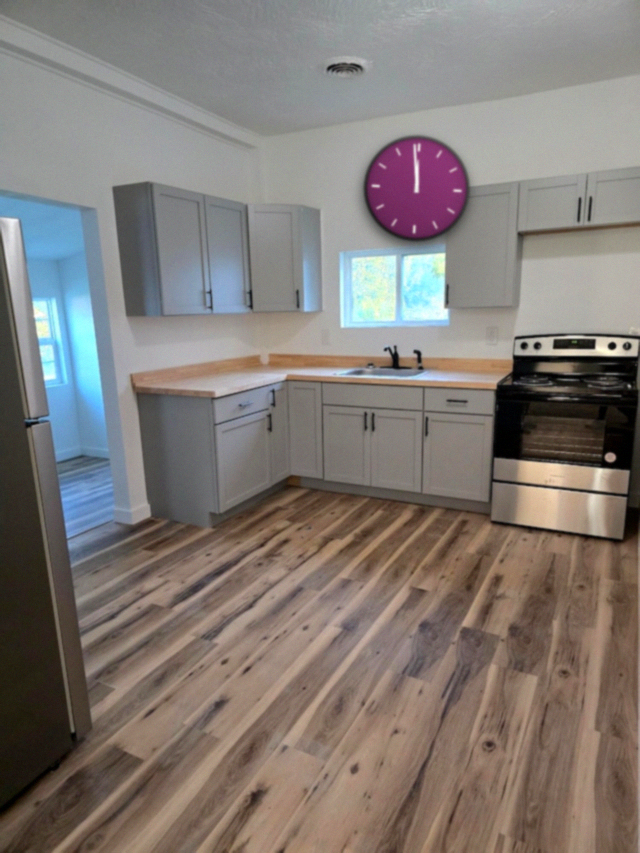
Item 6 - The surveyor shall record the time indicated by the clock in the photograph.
11:59
